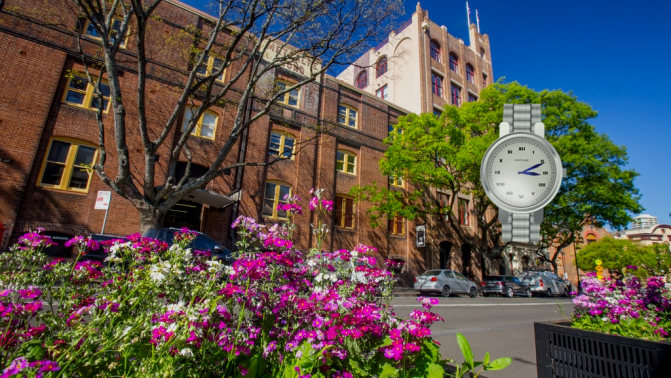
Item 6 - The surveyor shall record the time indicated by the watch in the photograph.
3:11
